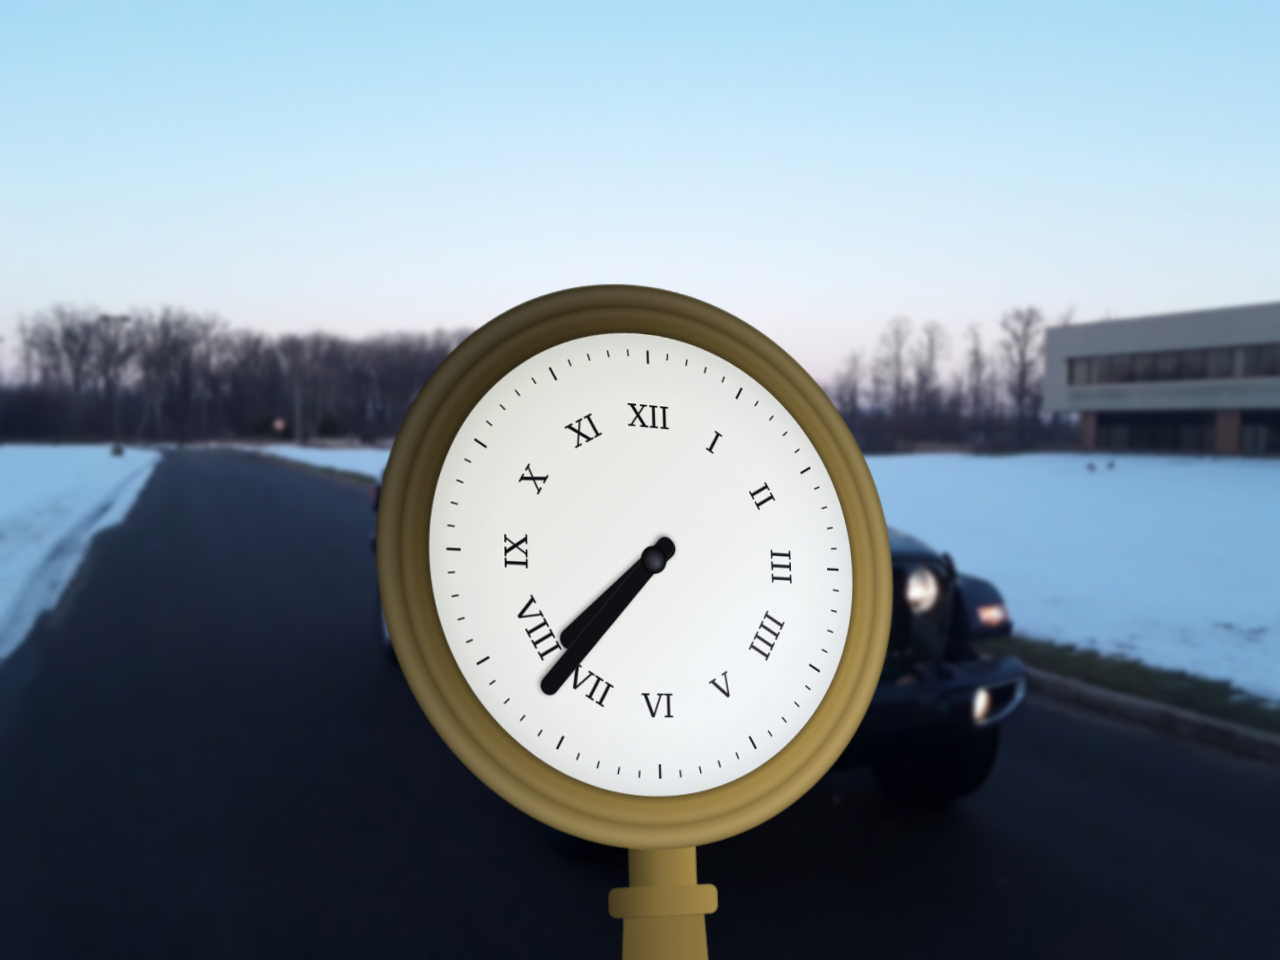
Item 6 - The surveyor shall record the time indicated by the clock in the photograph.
7:37
